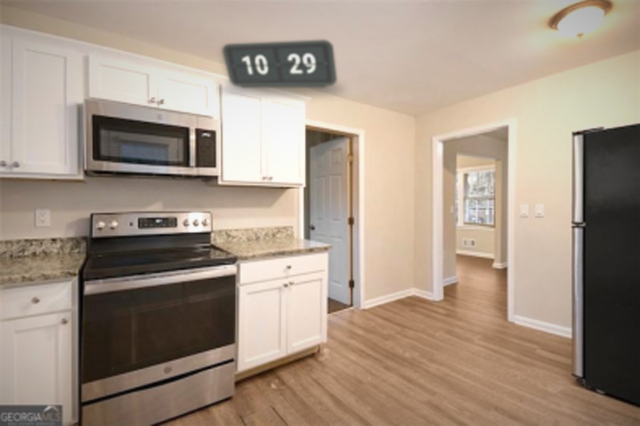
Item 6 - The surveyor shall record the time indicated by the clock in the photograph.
10:29
